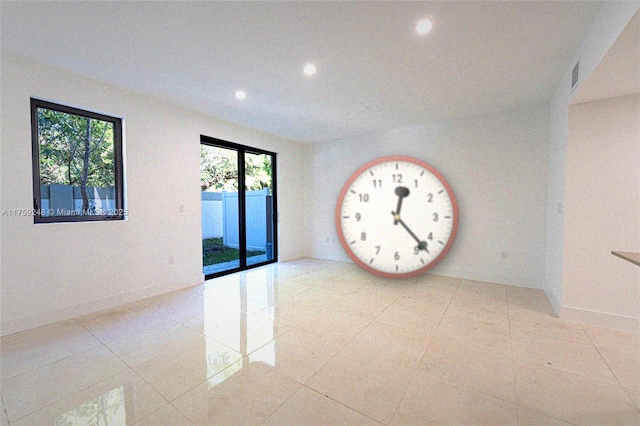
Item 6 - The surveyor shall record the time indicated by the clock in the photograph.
12:23
